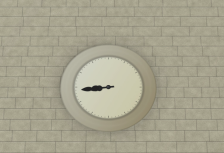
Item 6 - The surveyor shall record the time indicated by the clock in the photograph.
8:44
